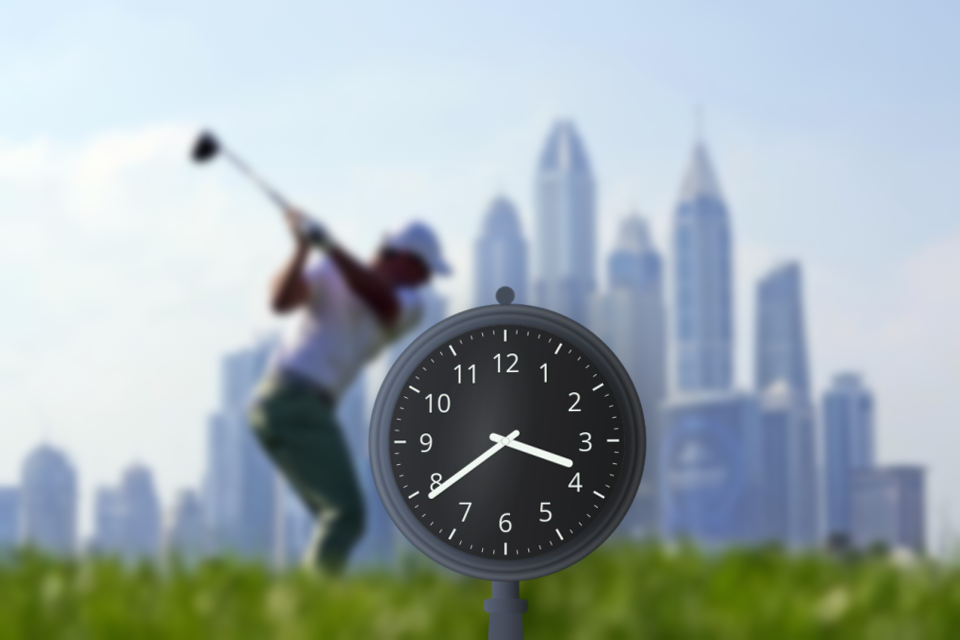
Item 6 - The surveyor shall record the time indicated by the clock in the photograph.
3:39
